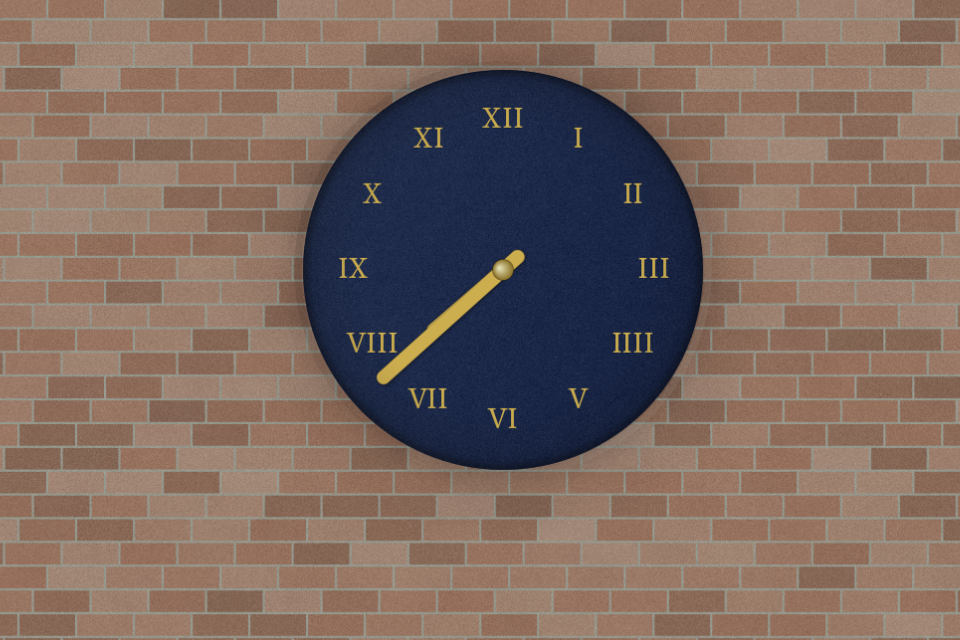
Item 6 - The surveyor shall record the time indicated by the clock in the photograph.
7:38
